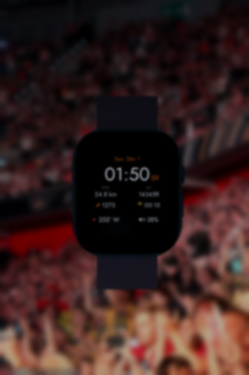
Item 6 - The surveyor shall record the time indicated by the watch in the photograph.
1:50
